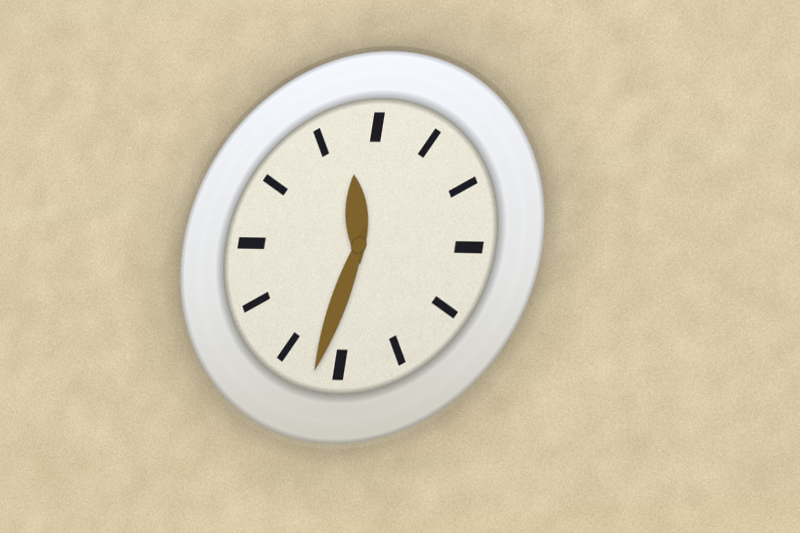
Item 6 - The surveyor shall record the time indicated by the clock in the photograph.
11:32
